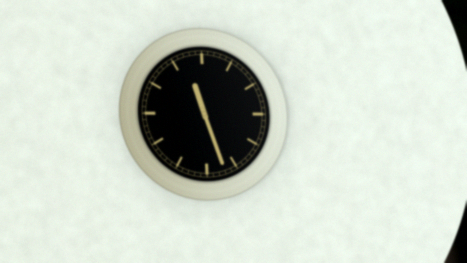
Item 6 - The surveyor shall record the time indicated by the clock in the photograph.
11:27
